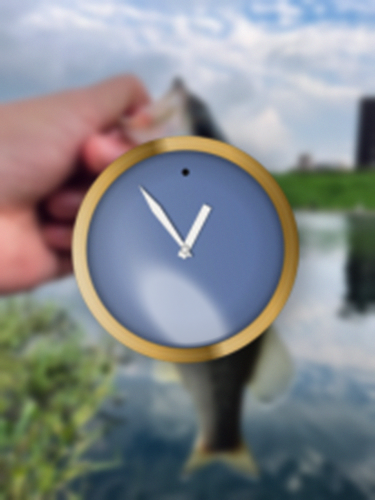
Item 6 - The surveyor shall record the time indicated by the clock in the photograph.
12:54
